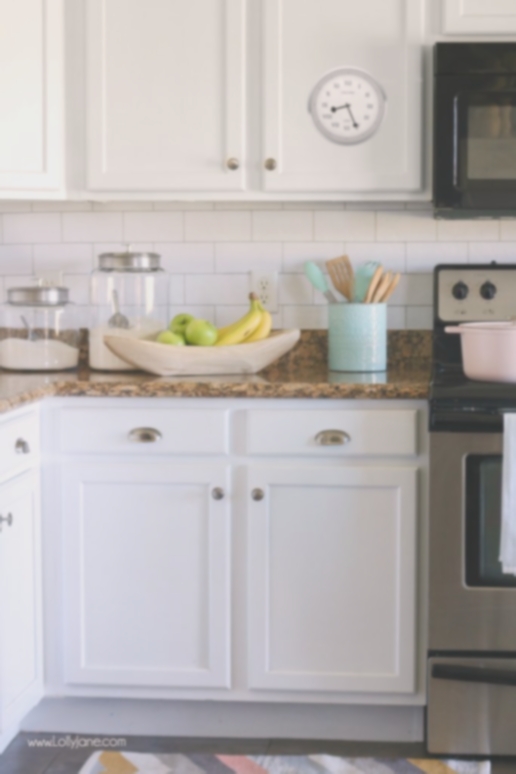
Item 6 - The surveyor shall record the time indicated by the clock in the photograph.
8:26
